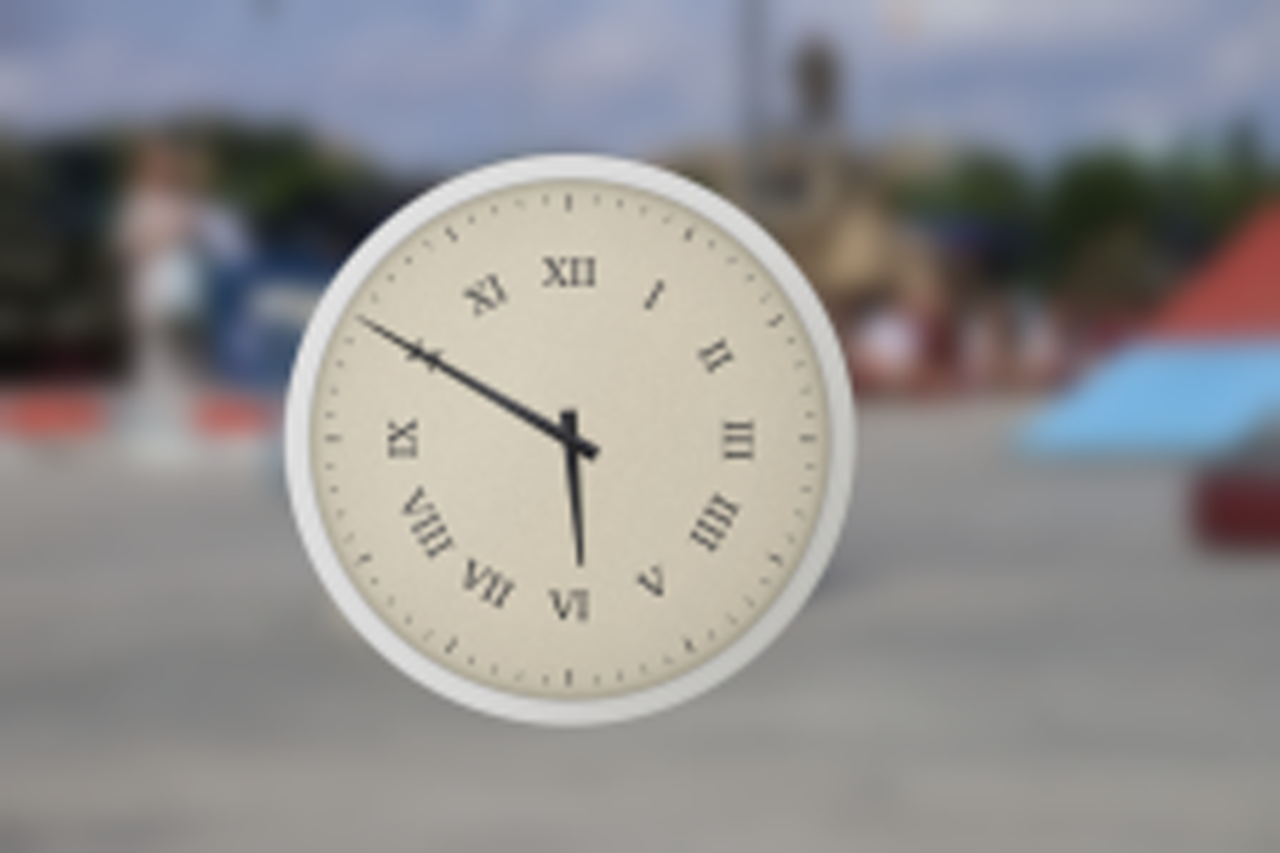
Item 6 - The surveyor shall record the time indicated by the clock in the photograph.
5:50
